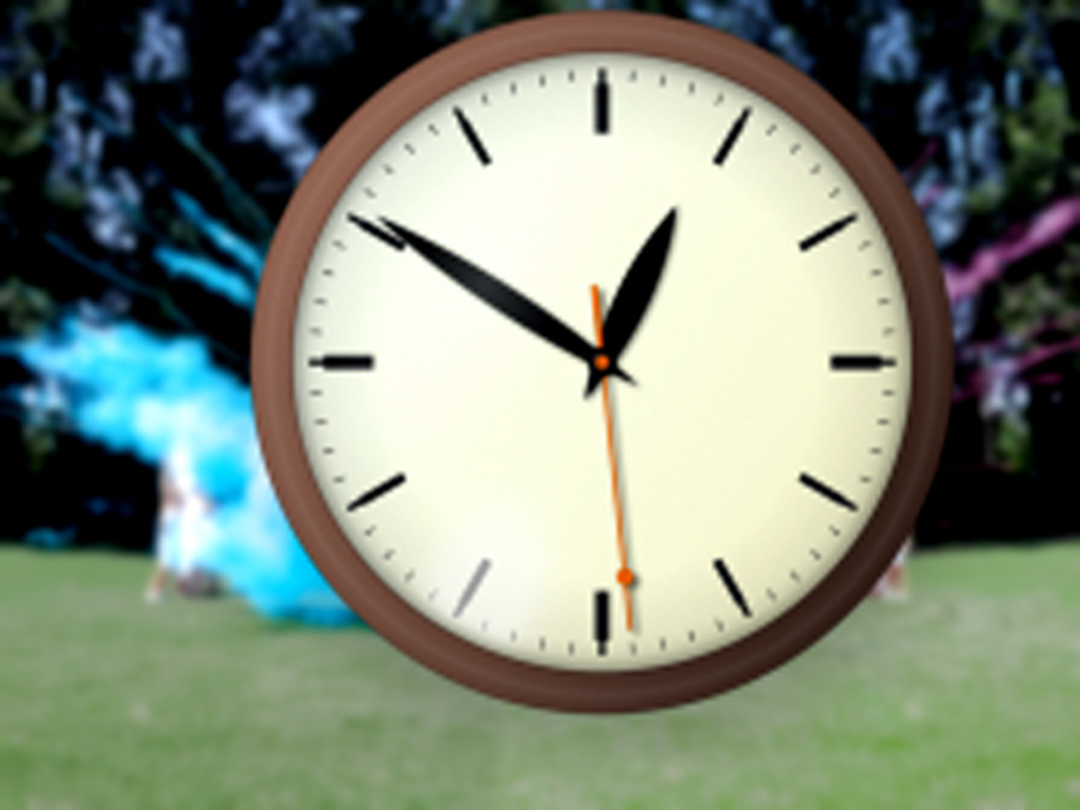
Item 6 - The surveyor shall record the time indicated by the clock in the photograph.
12:50:29
